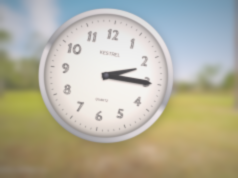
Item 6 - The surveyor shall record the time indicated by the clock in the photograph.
2:15
